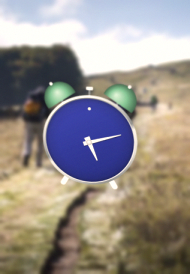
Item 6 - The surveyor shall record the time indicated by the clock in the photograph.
5:12
